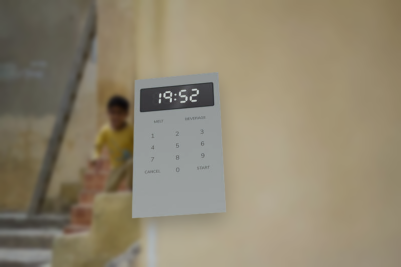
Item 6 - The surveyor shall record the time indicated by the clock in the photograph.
19:52
